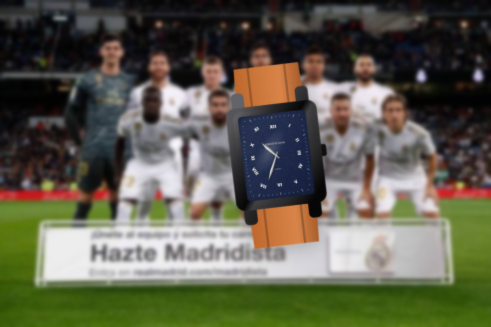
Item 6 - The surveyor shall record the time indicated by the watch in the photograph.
10:34
